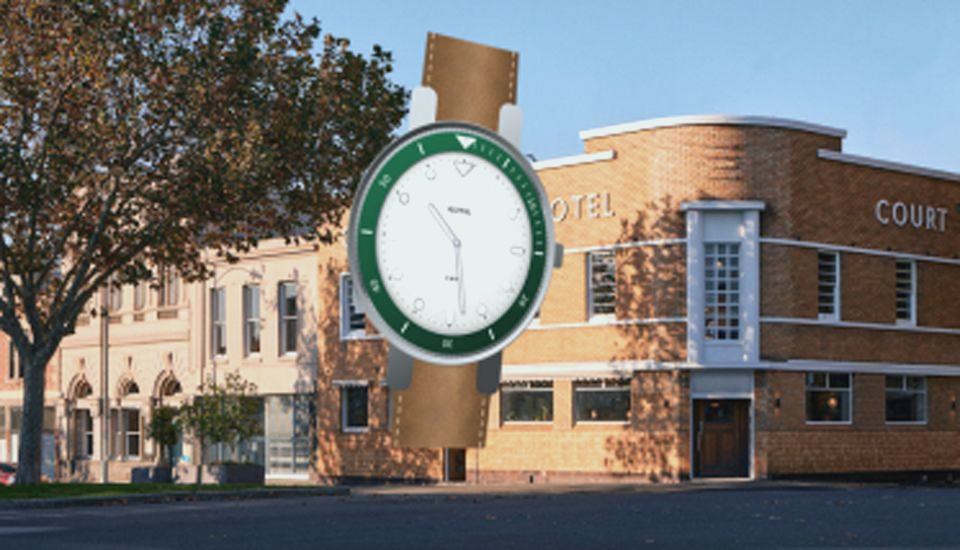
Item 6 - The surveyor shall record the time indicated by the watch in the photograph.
10:28
